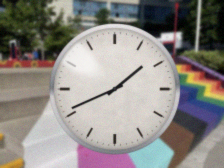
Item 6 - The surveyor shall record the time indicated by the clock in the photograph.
1:41
